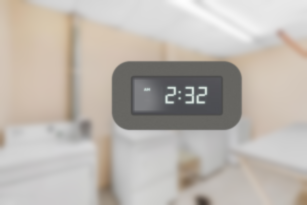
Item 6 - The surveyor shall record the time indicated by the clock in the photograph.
2:32
